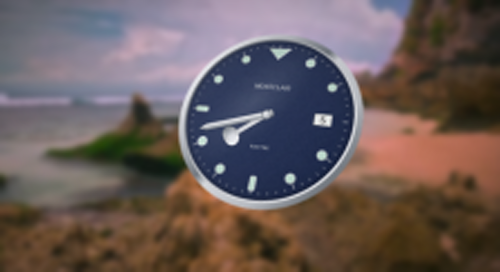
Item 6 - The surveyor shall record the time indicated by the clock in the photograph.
7:42
